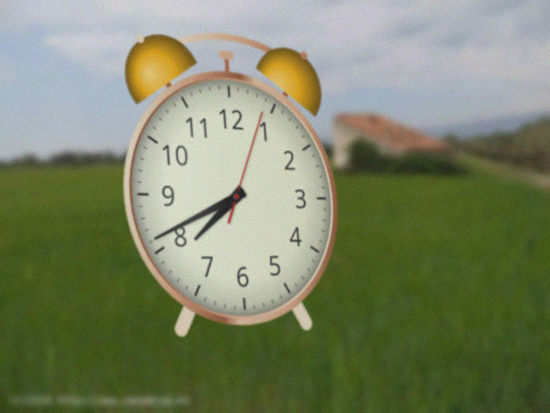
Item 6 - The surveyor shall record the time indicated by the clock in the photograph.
7:41:04
